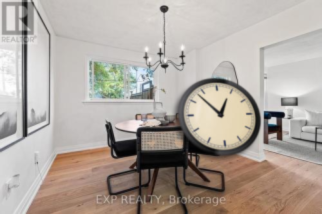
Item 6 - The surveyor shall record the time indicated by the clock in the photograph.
12:53
